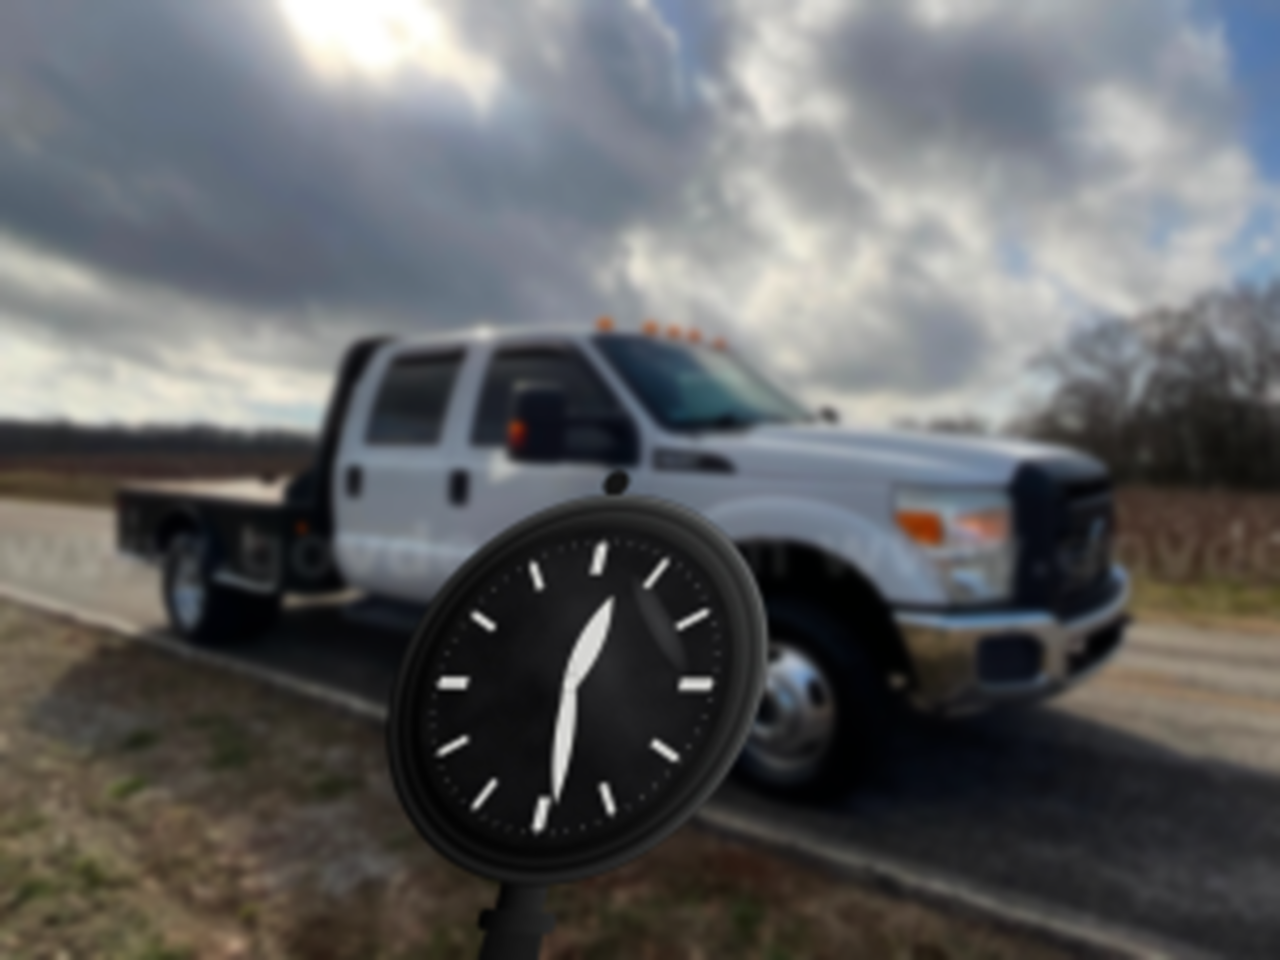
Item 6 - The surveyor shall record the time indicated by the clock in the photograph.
12:29
